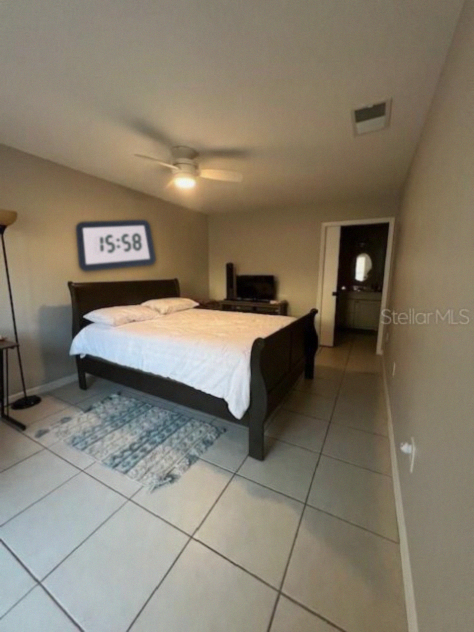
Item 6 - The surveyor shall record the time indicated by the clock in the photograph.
15:58
